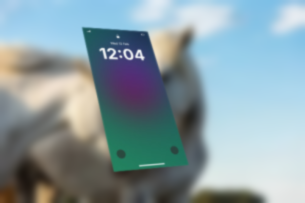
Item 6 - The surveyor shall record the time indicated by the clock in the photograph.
12:04
